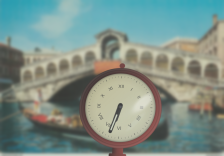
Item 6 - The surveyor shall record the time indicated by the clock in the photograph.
6:33
